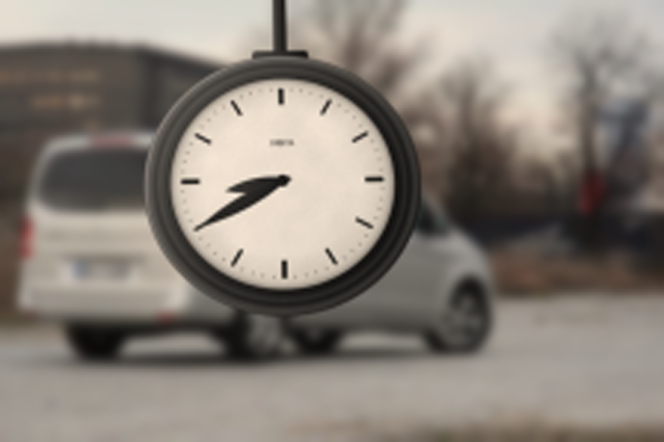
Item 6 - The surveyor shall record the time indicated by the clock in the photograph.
8:40
